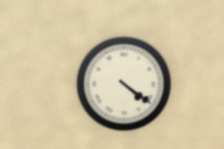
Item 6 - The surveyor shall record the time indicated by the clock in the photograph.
4:21
